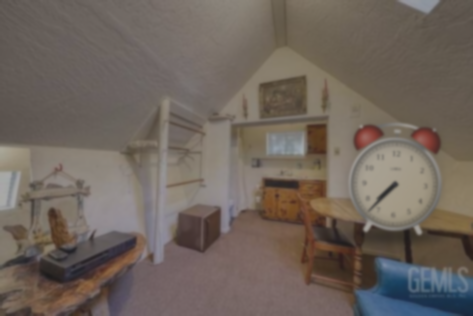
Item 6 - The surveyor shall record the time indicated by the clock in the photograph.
7:37
